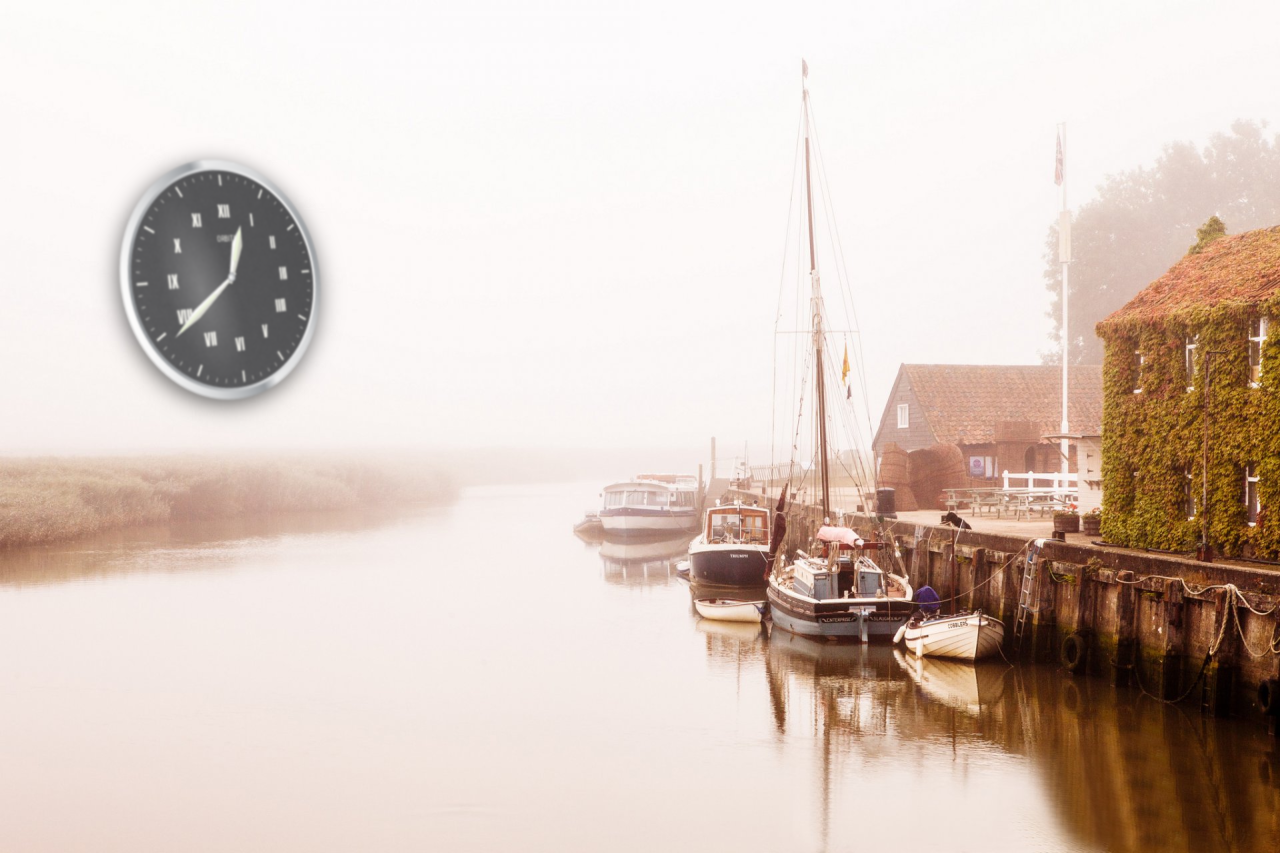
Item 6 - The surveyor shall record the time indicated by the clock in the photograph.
12:39
